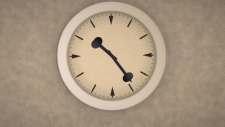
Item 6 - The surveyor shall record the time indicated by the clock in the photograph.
10:24
